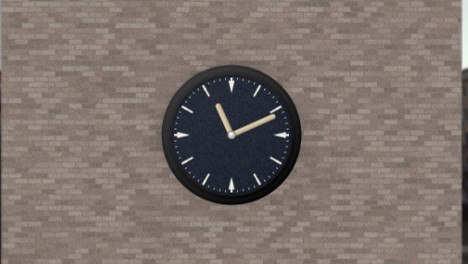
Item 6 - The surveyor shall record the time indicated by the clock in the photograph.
11:11
